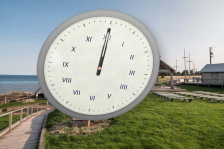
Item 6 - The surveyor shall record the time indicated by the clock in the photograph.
12:00
